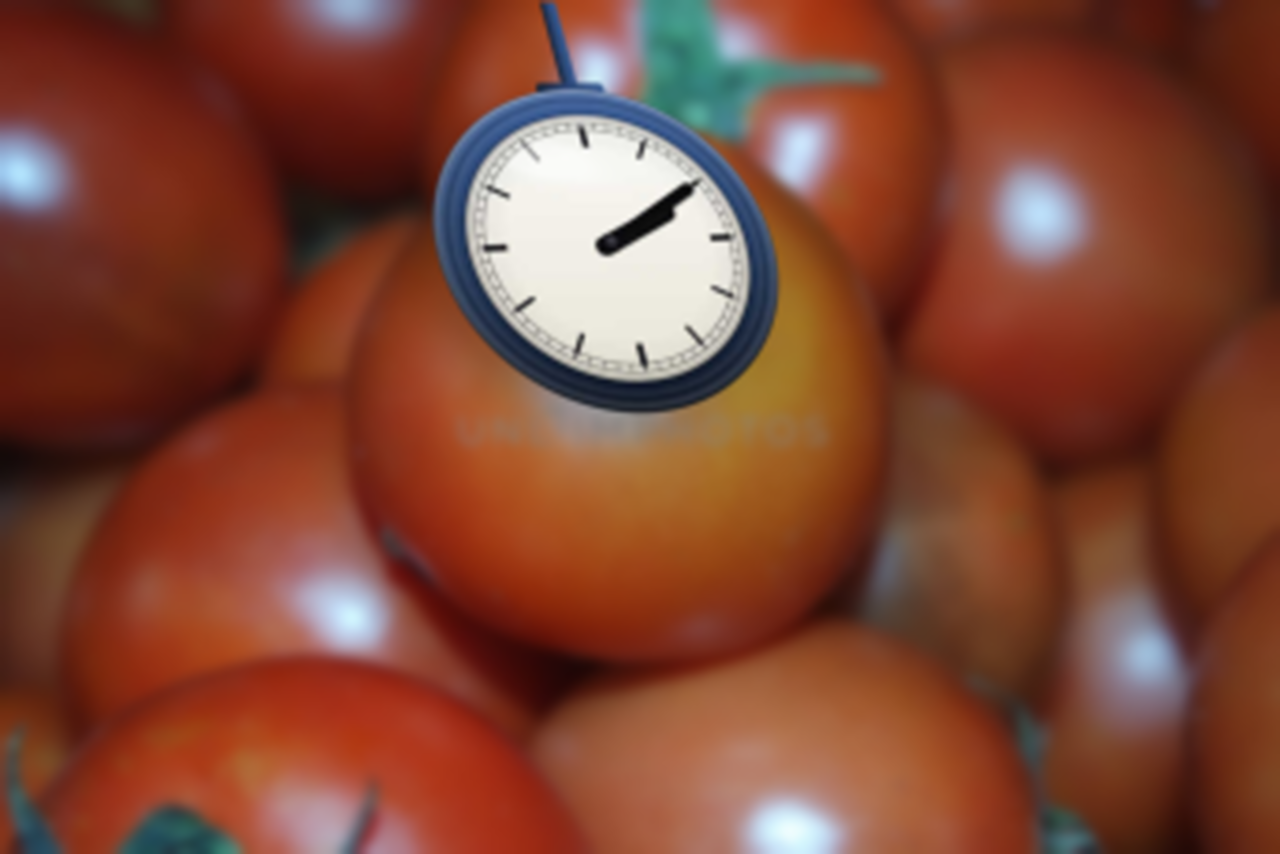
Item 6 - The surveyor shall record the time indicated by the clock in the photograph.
2:10
